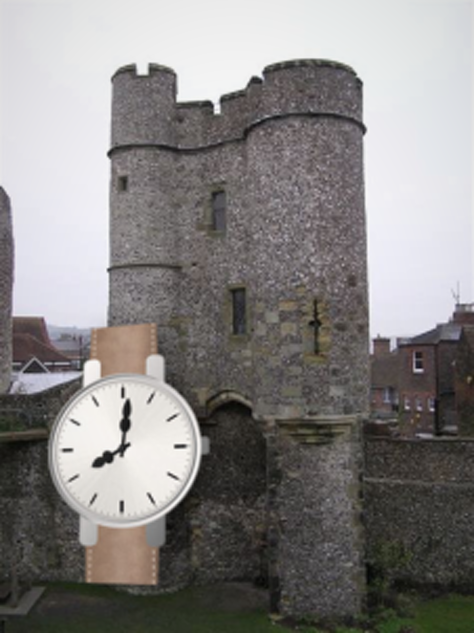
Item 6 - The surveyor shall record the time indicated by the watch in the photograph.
8:01
